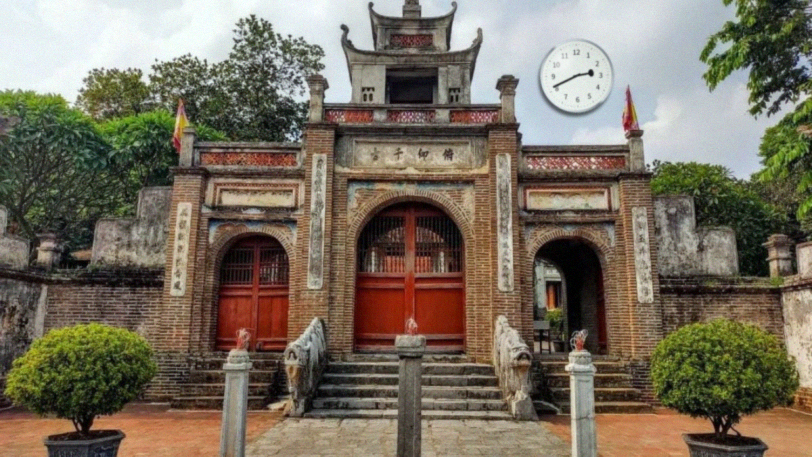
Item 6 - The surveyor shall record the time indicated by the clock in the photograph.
2:41
